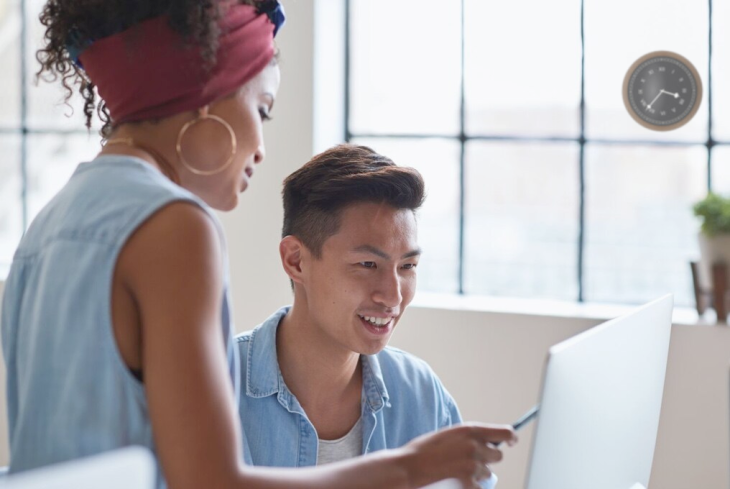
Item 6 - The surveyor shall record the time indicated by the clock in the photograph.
3:37
